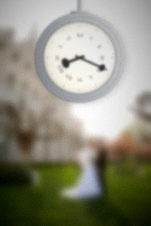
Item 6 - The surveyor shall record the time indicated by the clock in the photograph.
8:19
